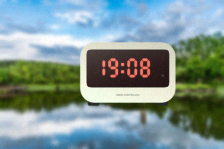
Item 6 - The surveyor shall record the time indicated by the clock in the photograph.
19:08
